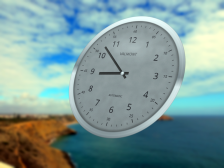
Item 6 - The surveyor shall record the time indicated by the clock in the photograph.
8:52
